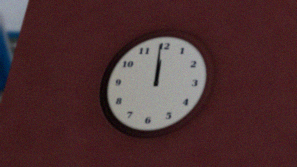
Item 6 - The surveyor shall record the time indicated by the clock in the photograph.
11:59
